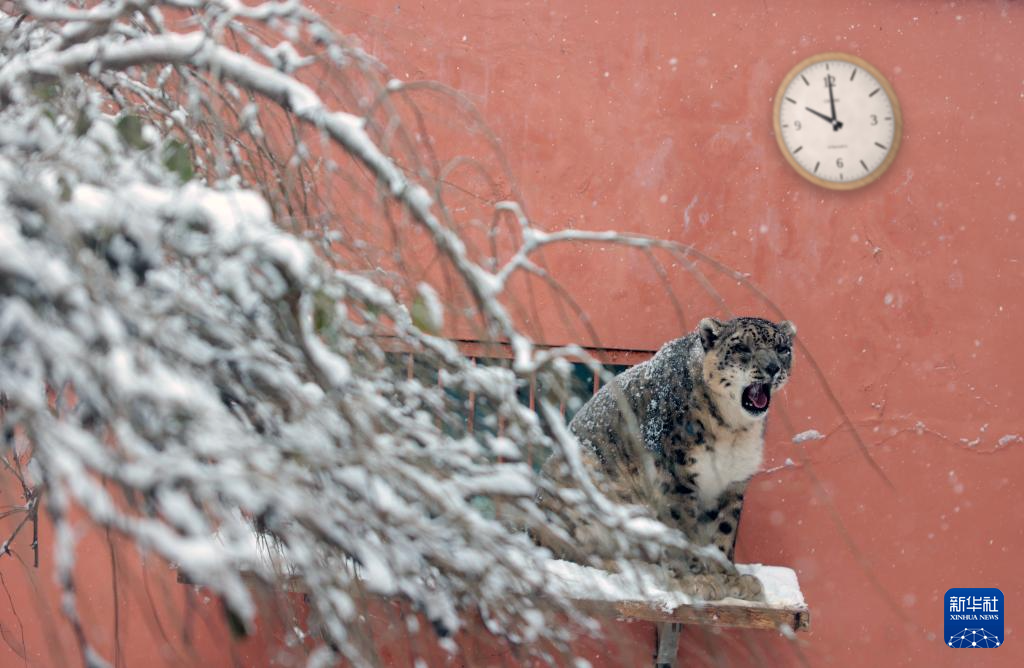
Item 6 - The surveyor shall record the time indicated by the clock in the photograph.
10:00
